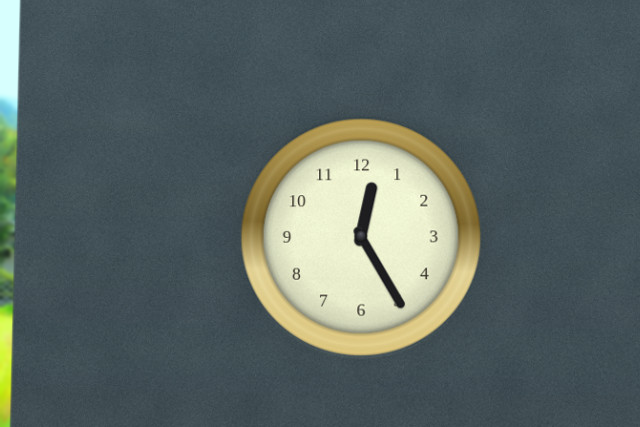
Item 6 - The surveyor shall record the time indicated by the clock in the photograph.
12:25
